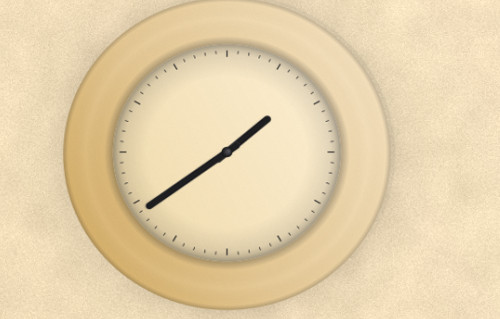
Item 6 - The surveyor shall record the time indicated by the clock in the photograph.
1:39
